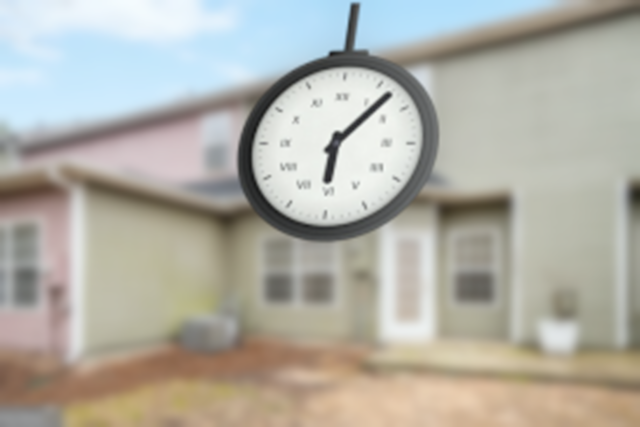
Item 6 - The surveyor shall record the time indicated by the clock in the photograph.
6:07
